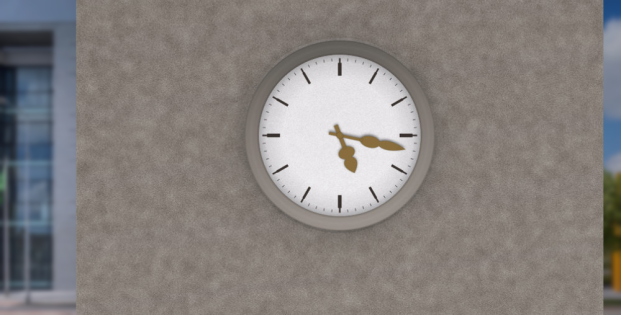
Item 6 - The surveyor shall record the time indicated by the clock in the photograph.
5:17
